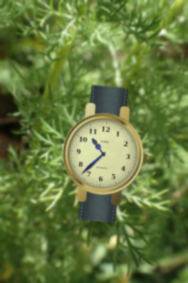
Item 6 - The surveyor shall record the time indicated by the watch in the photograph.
10:37
